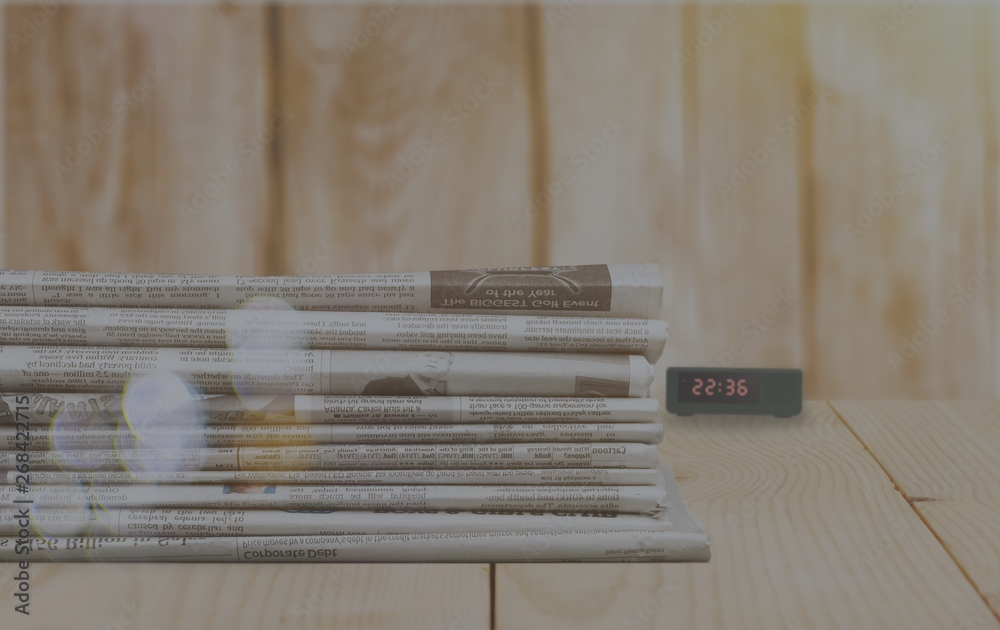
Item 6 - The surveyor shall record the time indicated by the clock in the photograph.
22:36
